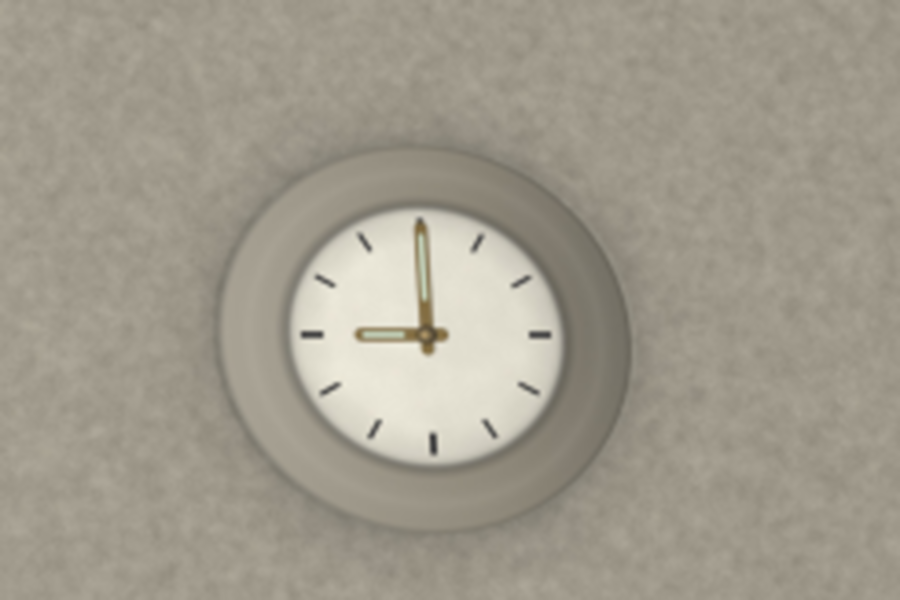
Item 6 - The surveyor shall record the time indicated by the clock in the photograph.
9:00
